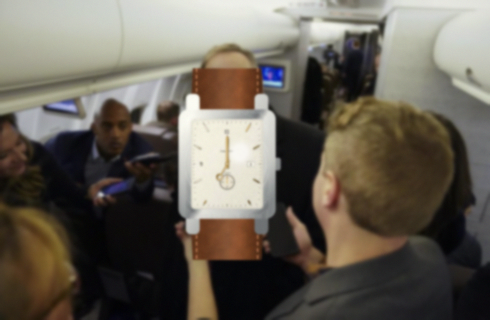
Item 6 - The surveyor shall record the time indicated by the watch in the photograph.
7:00
